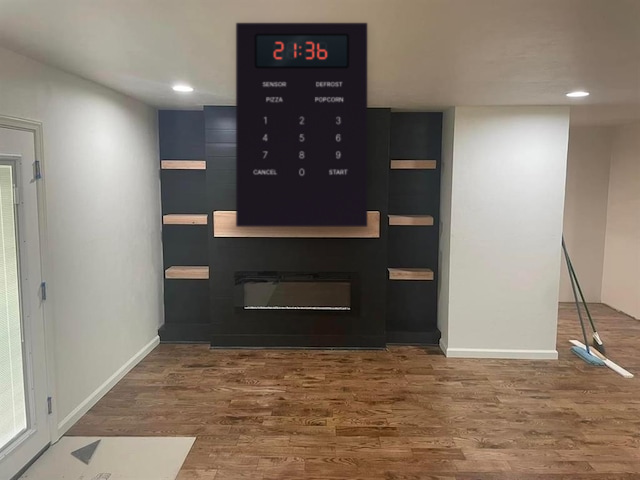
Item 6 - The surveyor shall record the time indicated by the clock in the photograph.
21:36
